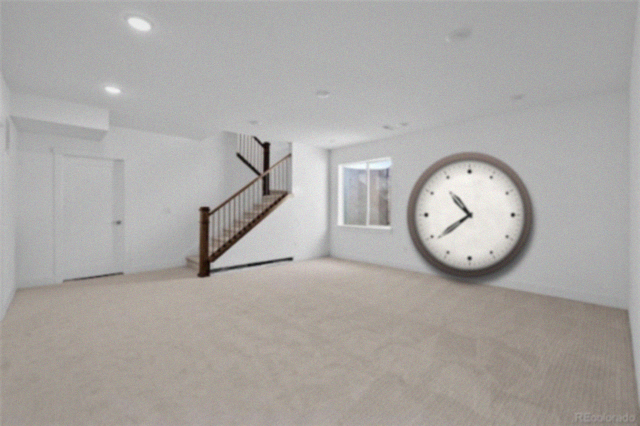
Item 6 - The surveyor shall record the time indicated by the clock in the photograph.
10:39
